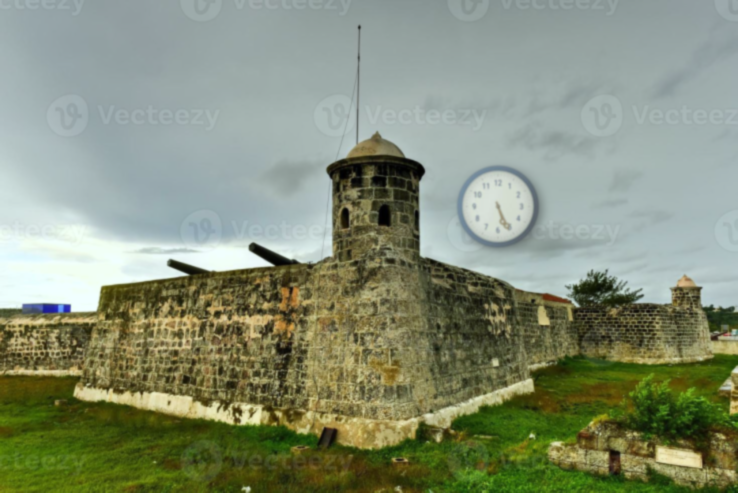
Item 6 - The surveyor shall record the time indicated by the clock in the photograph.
5:26
